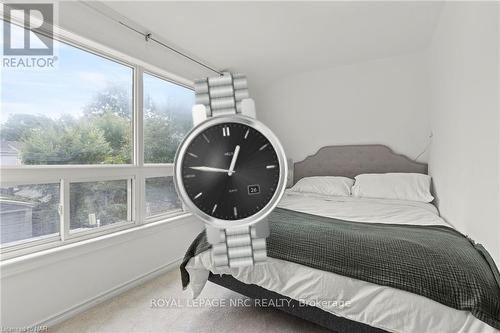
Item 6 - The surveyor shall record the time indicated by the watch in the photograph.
12:47
